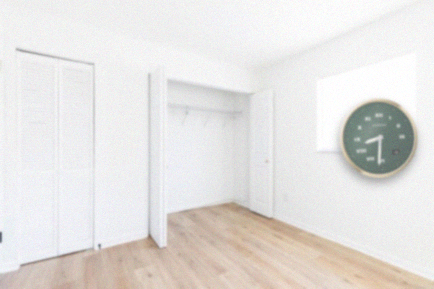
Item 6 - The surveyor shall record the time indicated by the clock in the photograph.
8:31
